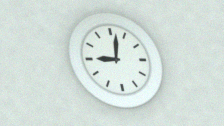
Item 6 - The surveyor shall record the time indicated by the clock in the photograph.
9:02
